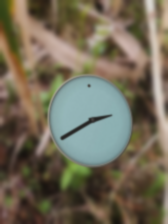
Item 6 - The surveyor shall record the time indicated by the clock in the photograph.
2:41
